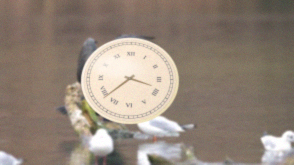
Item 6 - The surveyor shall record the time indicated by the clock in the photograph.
3:38
